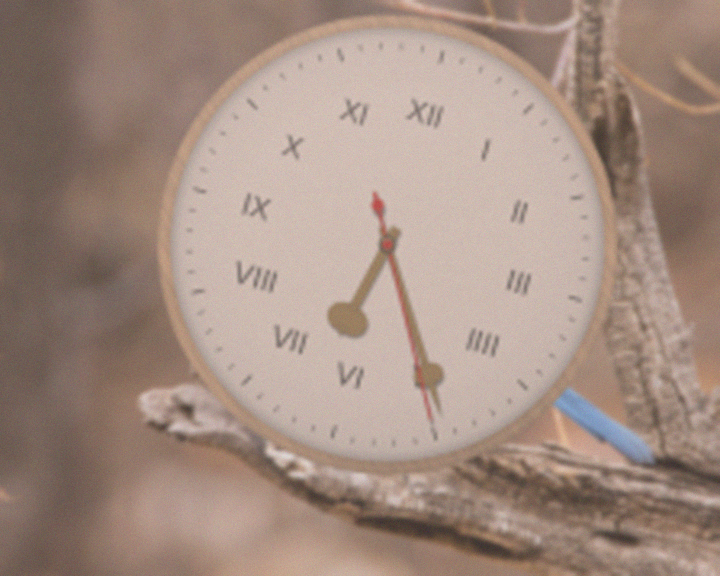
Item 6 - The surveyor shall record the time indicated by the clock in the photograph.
6:24:25
